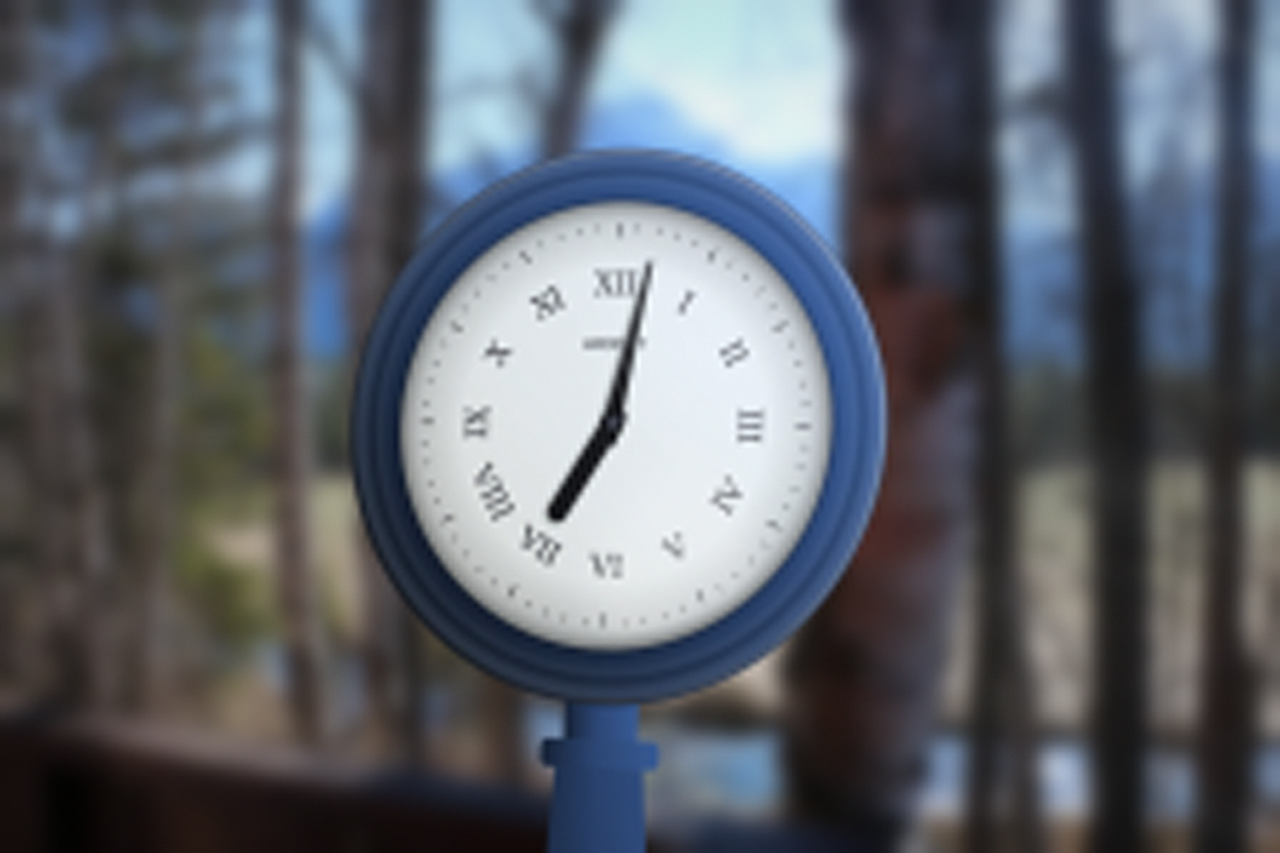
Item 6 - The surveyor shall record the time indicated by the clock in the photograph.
7:02
